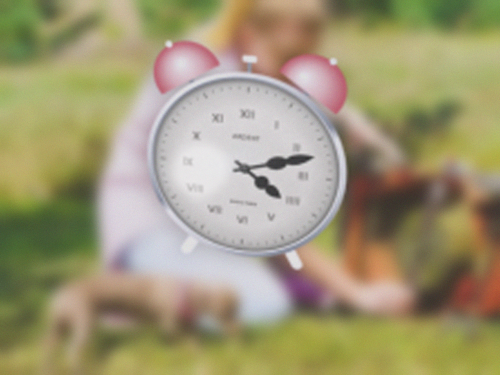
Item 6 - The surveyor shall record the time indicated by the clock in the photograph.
4:12
